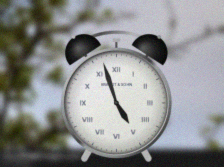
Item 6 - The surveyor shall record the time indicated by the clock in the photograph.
4:57
